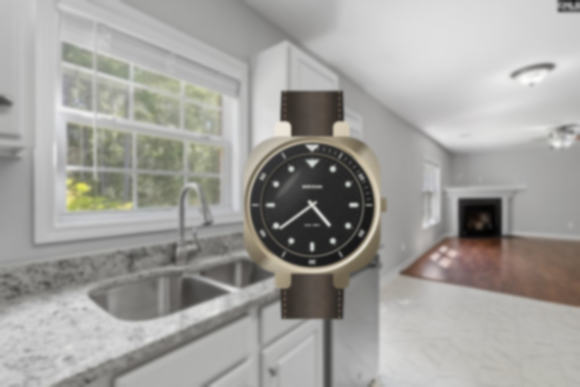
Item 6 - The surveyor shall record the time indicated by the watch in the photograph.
4:39
